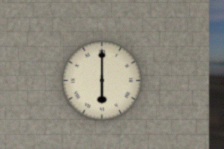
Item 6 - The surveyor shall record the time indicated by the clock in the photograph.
6:00
